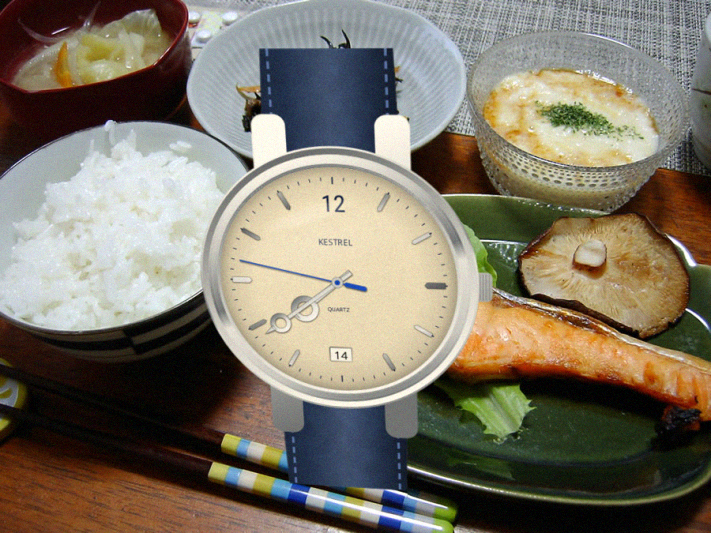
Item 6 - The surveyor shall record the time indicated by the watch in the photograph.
7:38:47
